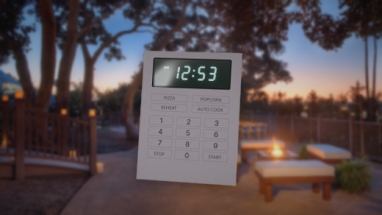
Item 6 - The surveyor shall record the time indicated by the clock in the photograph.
12:53
